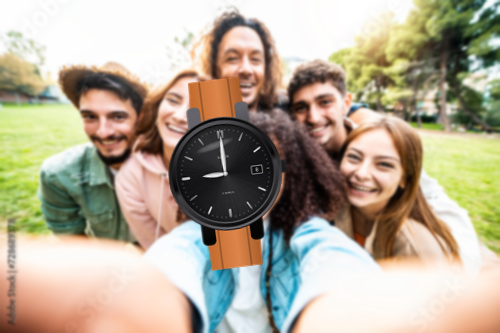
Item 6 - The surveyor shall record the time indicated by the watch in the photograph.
9:00
